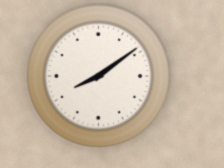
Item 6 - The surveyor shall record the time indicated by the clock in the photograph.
8:09
